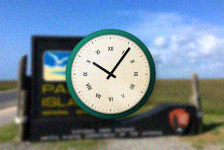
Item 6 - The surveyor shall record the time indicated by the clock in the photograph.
10:06
